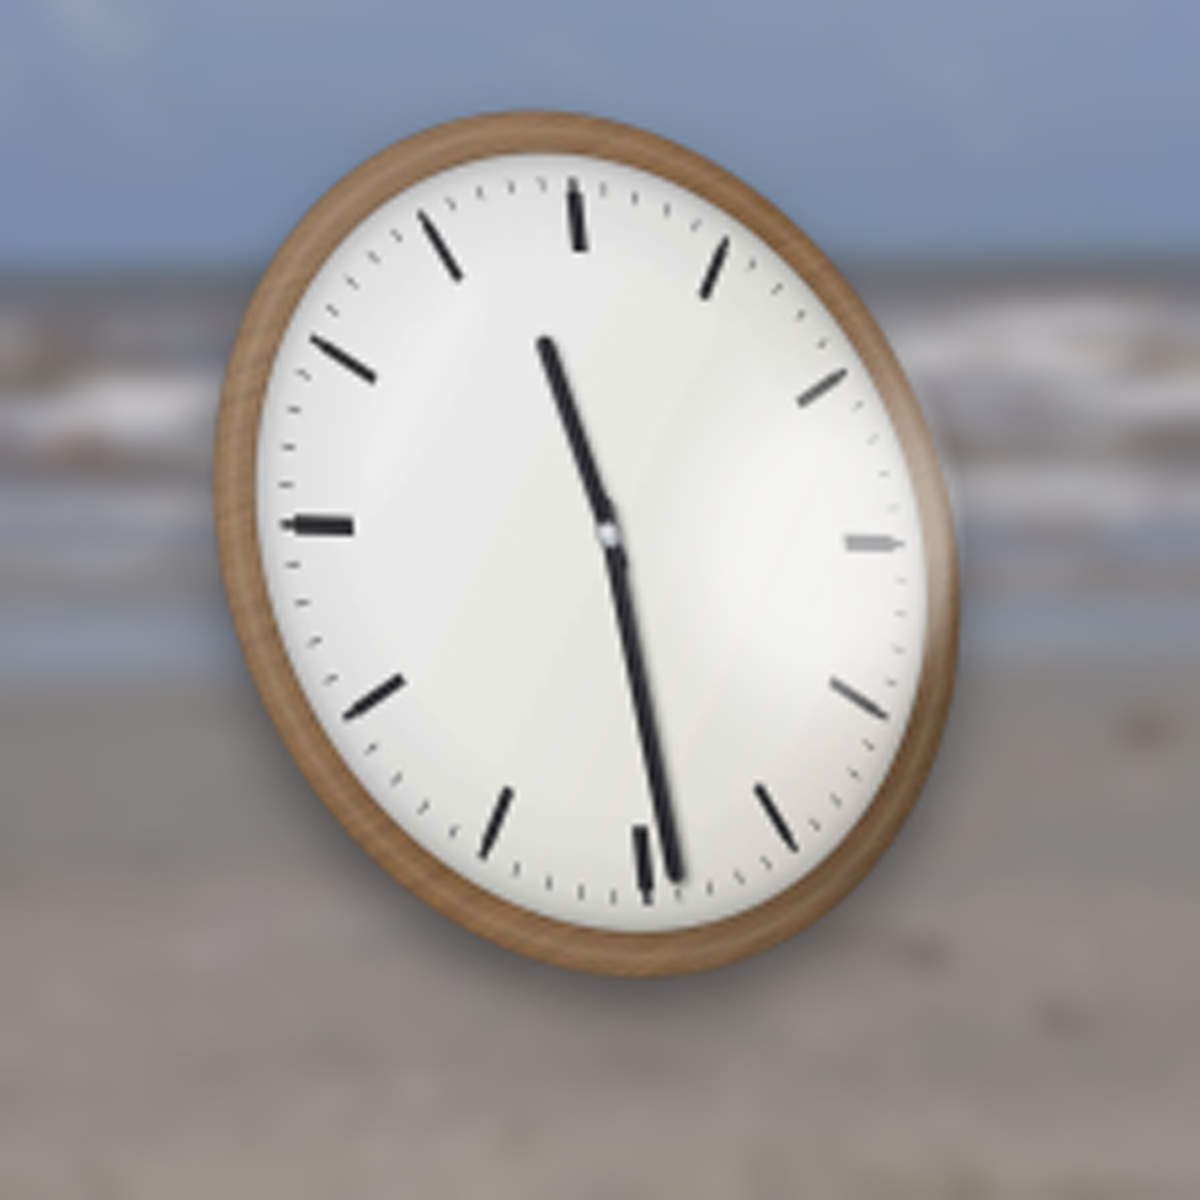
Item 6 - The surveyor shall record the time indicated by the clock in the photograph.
11:29
